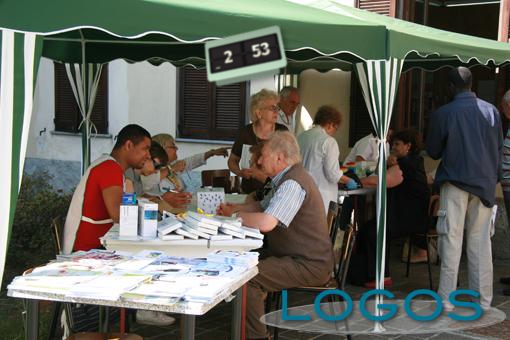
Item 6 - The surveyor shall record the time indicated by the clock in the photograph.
2:53
